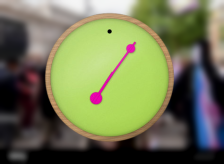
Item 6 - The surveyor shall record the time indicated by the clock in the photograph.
7:06
